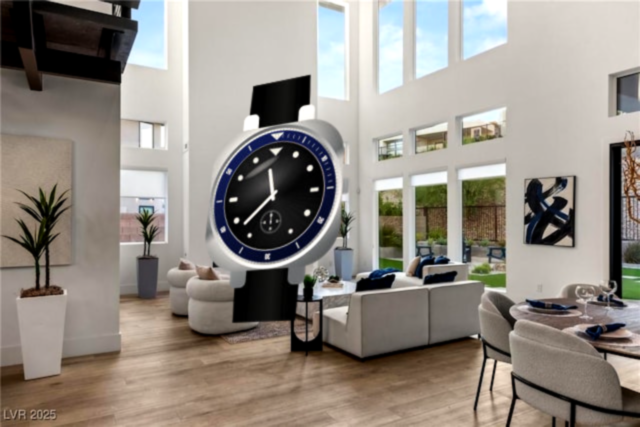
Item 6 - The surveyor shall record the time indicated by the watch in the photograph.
11:38
